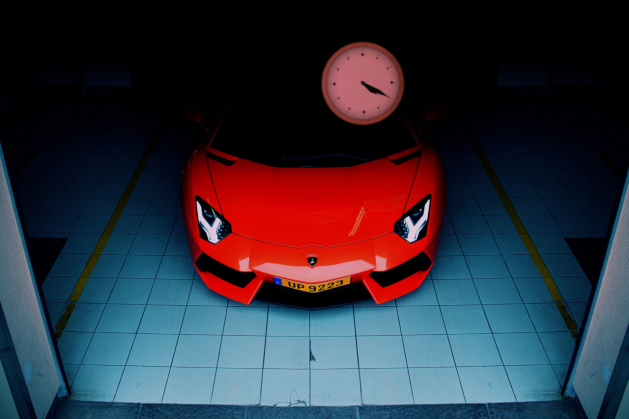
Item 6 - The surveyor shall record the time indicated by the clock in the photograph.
4:20
